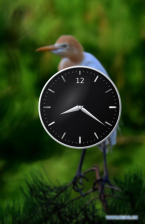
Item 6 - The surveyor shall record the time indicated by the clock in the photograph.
8:21
